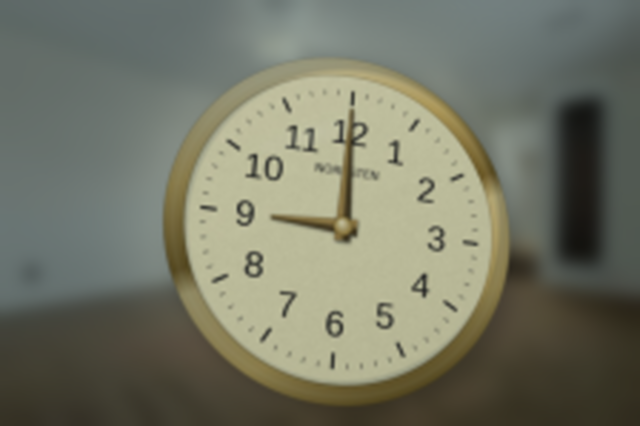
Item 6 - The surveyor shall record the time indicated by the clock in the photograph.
9:00
